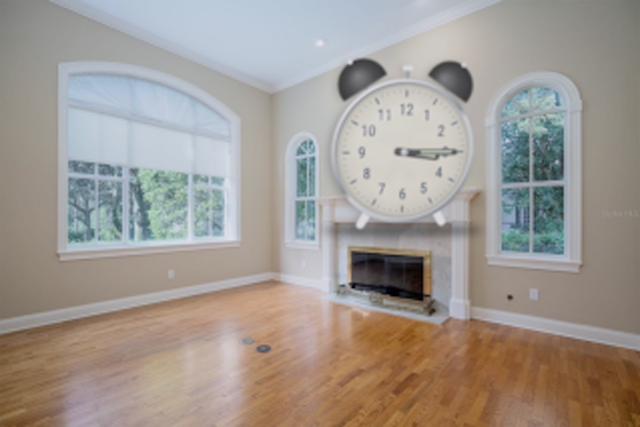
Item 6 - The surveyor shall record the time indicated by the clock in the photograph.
3:15
